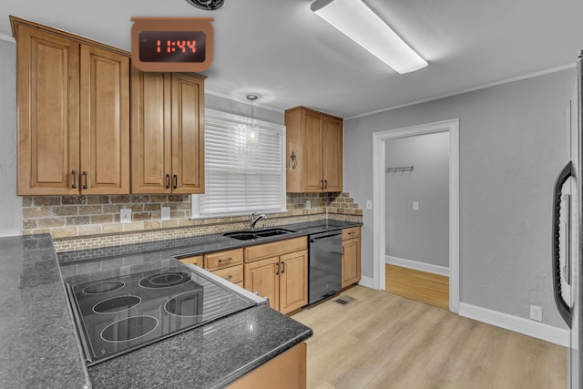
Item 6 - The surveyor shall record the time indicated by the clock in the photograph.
11:44
